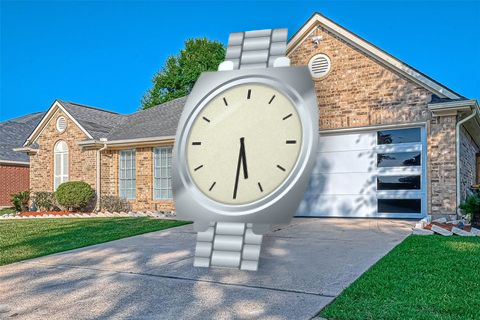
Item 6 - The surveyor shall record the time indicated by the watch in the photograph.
5:30
